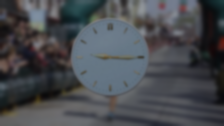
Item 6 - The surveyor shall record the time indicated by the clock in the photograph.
9:15
